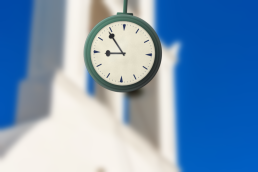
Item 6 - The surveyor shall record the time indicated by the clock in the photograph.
8:54
